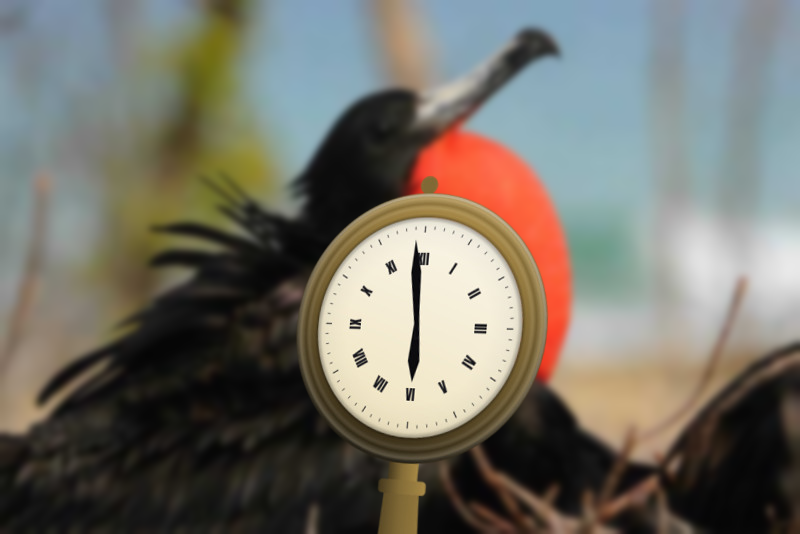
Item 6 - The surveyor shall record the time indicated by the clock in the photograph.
5:59
